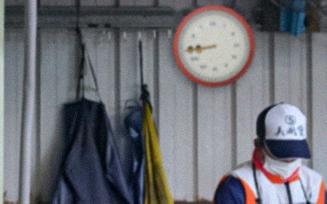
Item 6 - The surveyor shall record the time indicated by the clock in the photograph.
8:44
